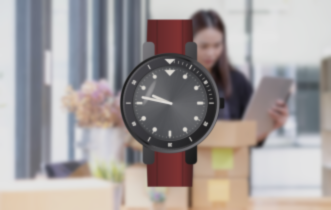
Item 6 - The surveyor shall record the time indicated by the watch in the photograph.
9:47
